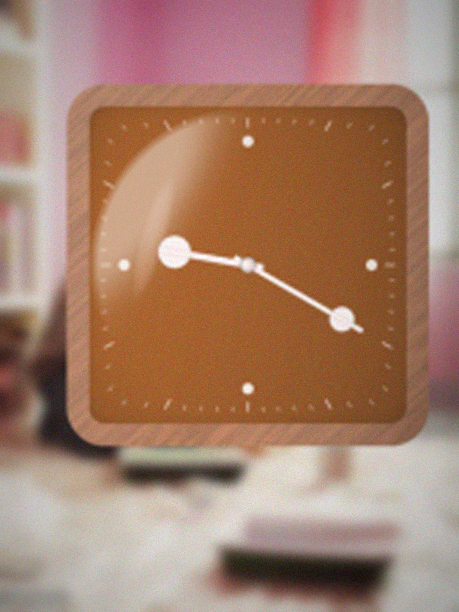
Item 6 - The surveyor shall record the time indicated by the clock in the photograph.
9:20
